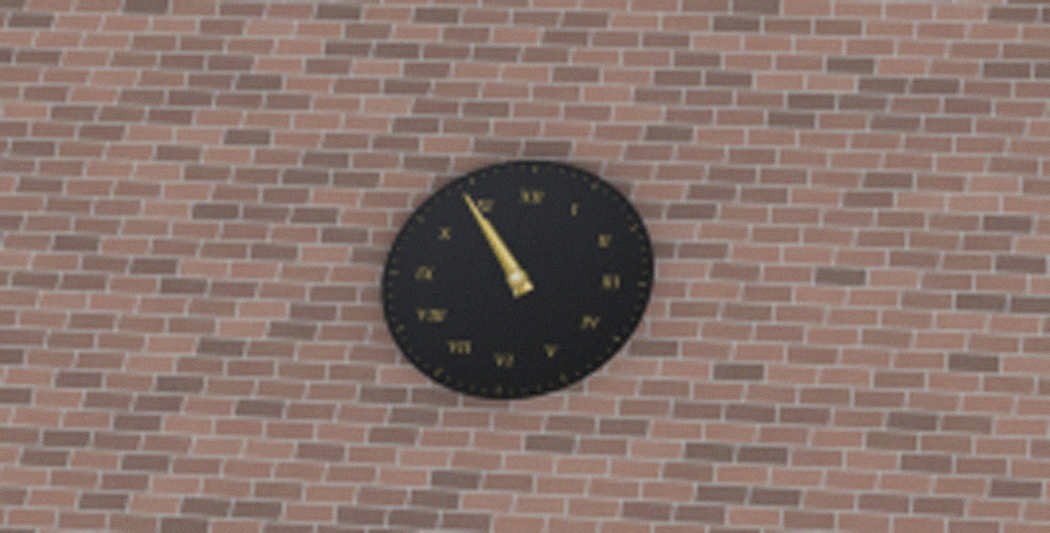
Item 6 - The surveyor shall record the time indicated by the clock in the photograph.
10:54
